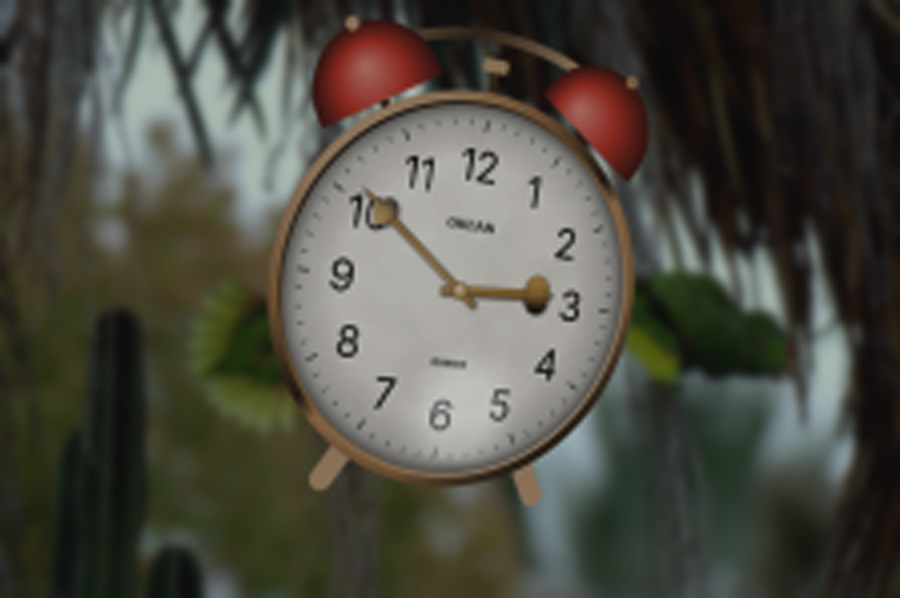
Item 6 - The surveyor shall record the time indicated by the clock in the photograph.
2:51
